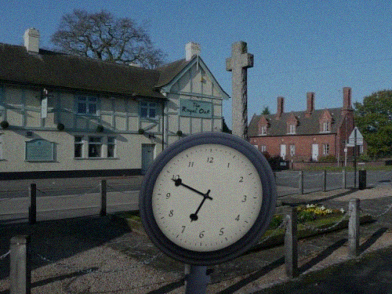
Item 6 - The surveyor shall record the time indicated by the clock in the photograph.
6:49
